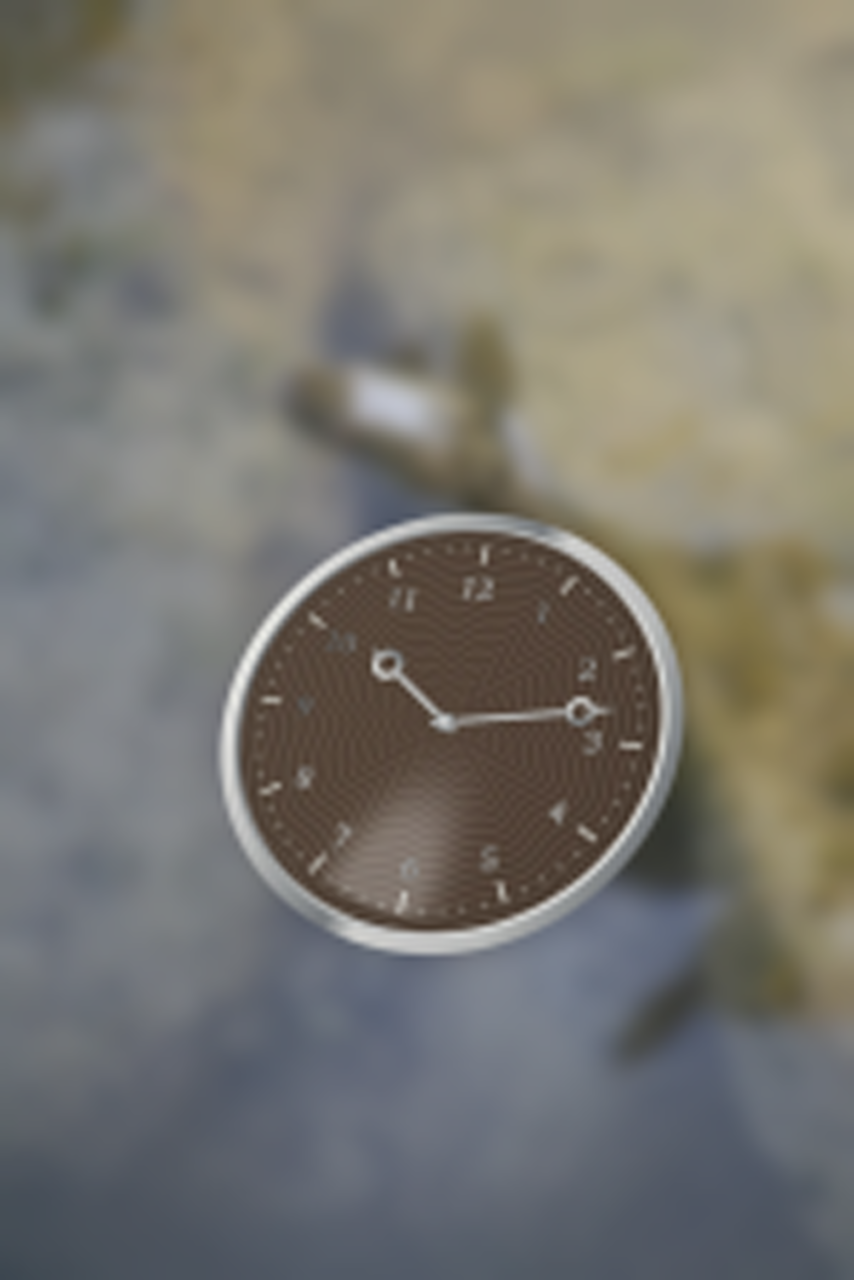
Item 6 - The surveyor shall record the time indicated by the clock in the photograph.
10:13
